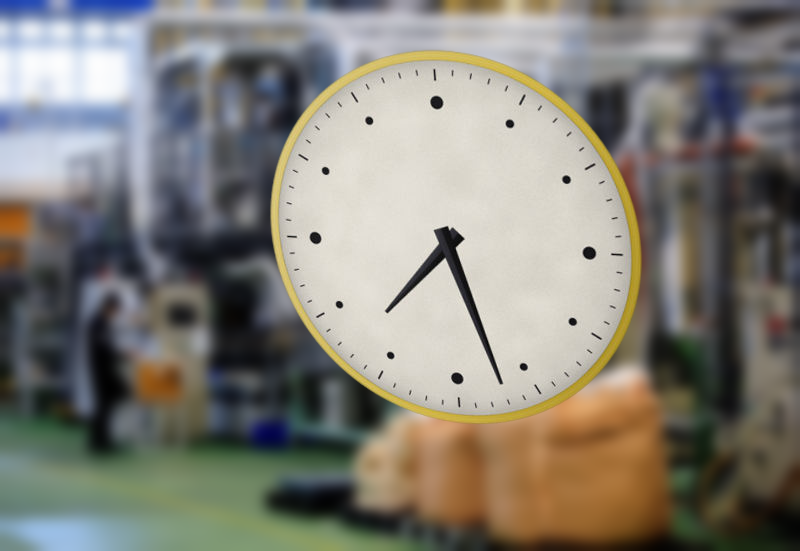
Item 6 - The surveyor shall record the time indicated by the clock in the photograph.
7:27
